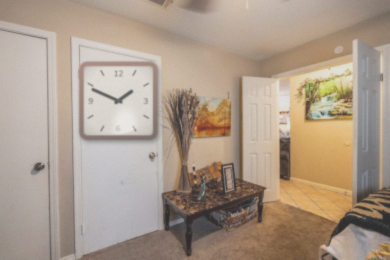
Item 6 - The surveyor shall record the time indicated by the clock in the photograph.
1:49
